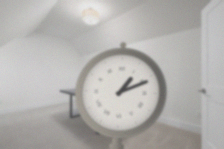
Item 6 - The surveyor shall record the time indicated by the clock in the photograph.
1:11
